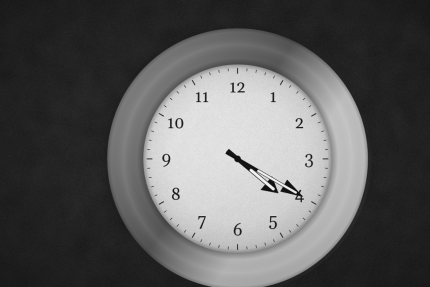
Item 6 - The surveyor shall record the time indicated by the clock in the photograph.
4:20
